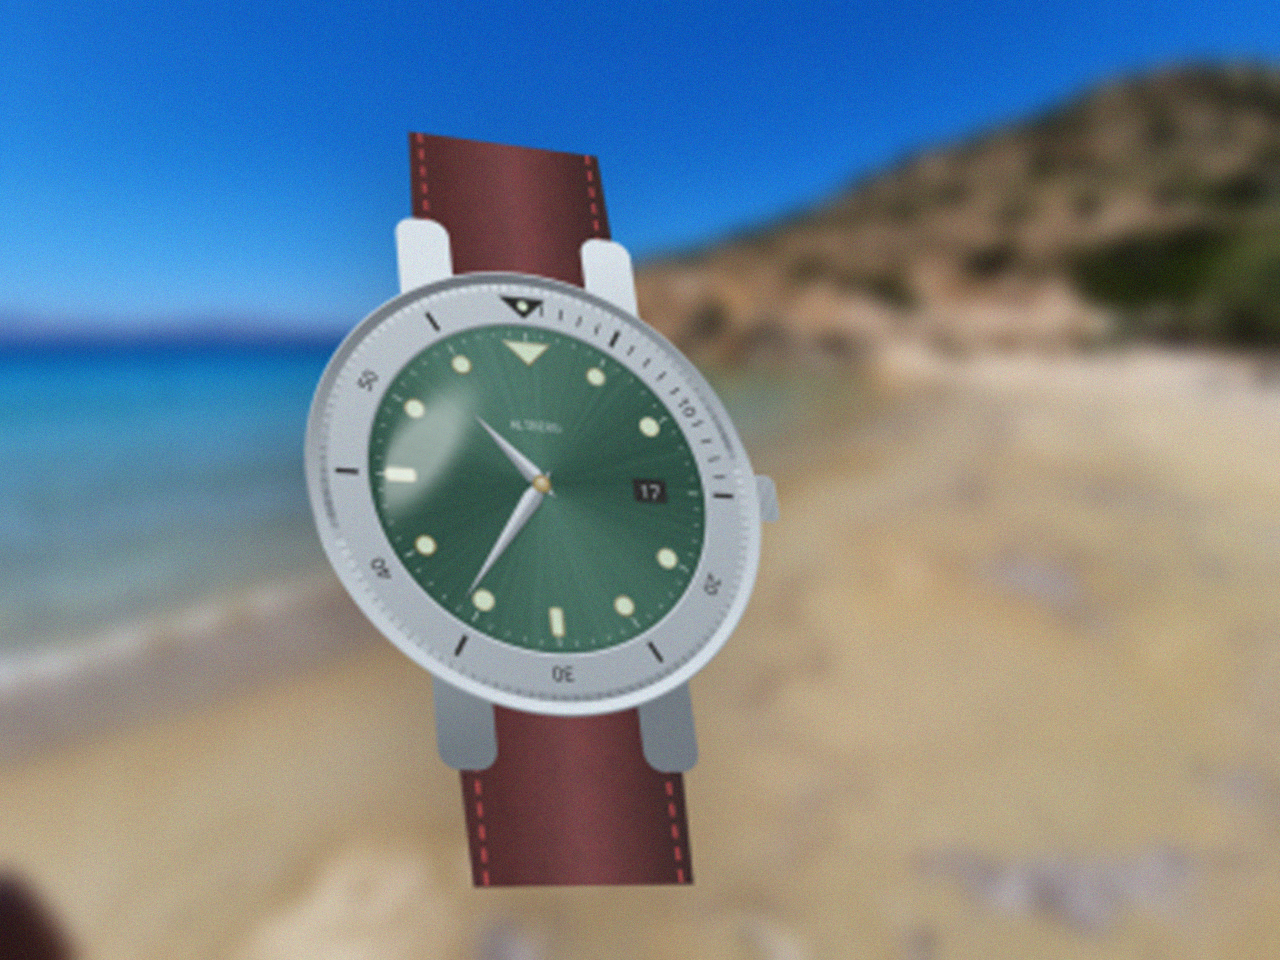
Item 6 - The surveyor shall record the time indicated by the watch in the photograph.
10:36
